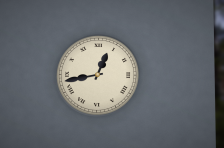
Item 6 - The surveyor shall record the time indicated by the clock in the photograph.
12:43
